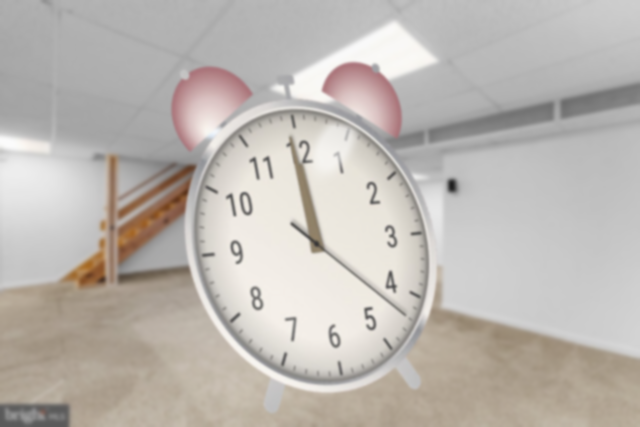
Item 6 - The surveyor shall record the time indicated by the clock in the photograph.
11:59:22
